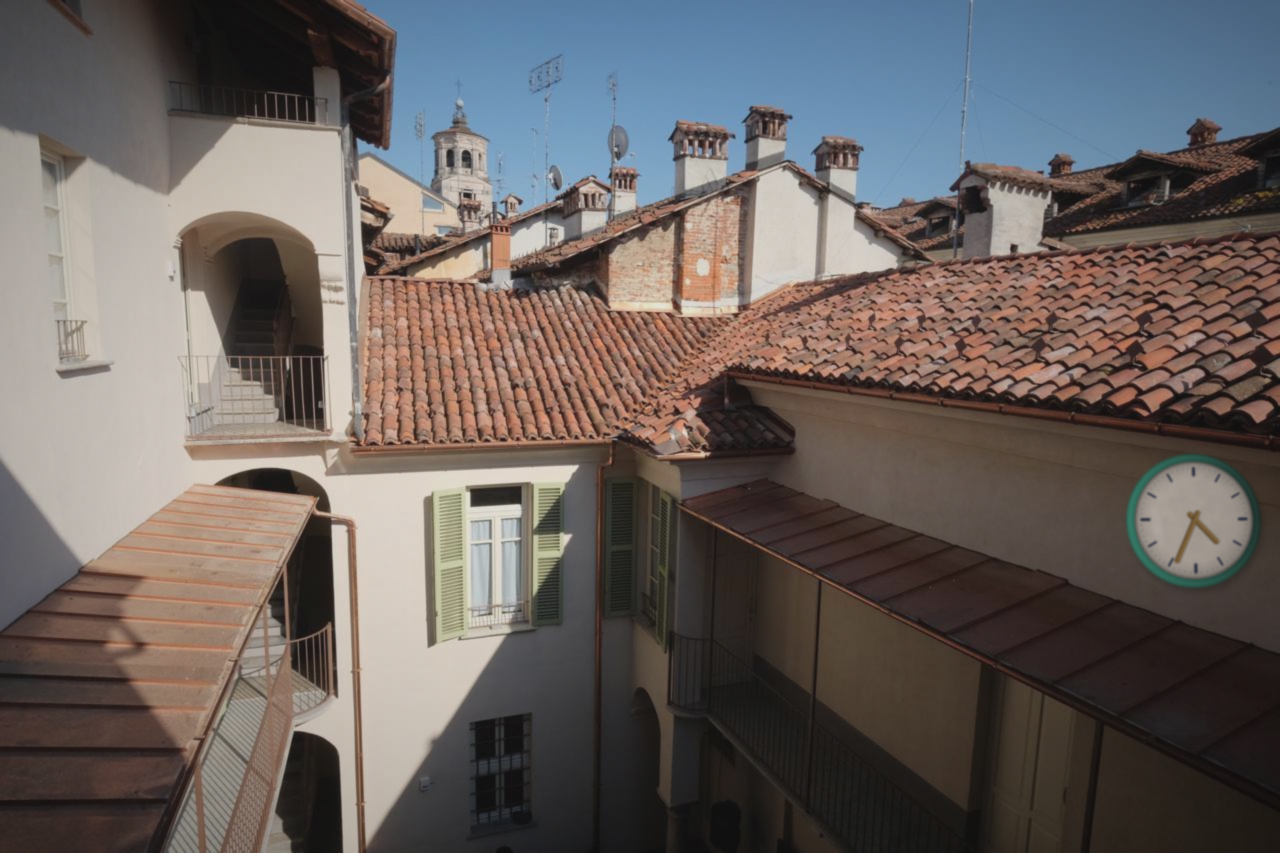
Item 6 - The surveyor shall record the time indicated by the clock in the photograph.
4:34
